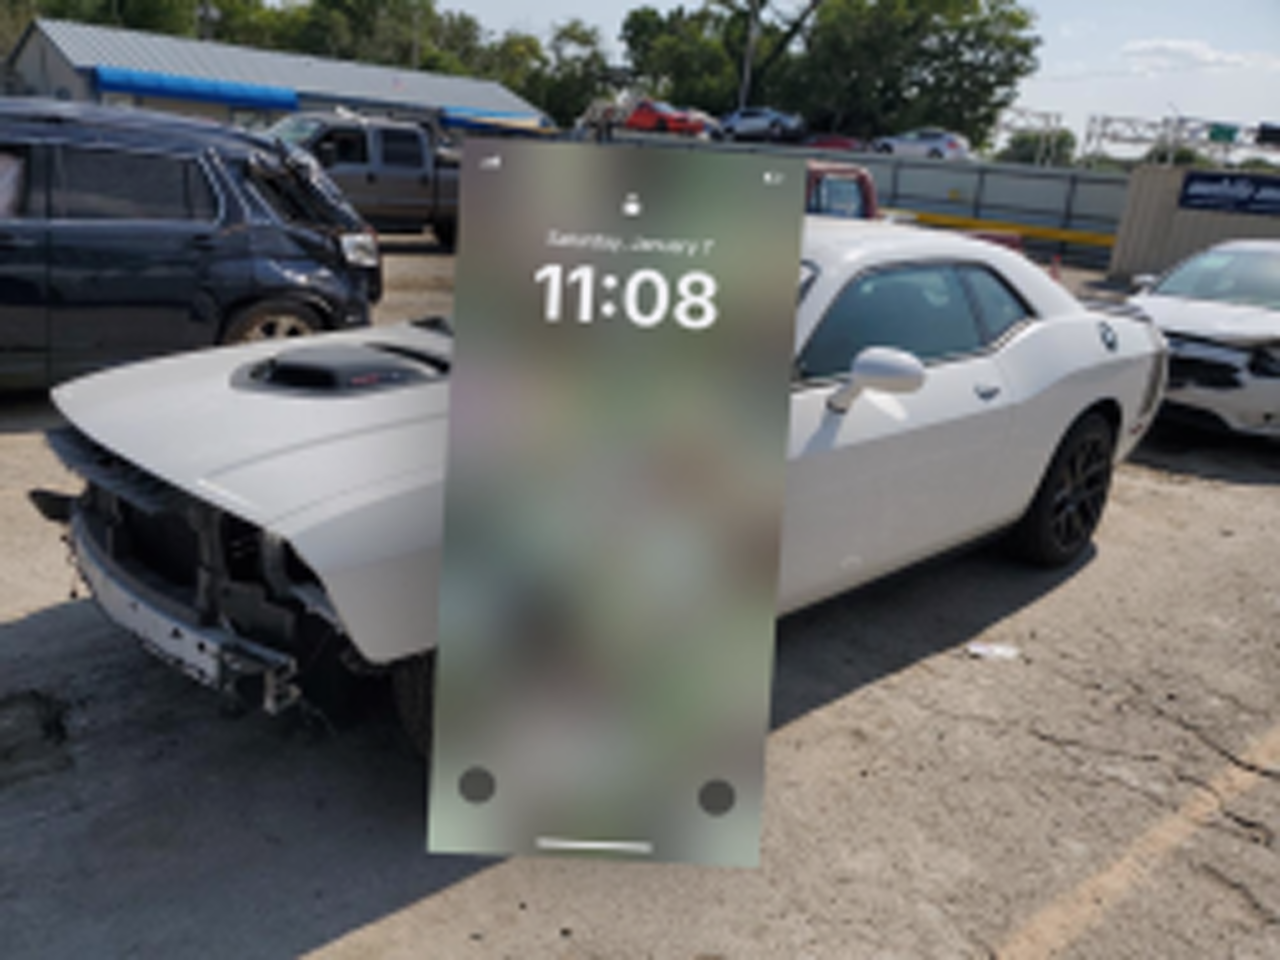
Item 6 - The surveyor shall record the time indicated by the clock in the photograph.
11:08
